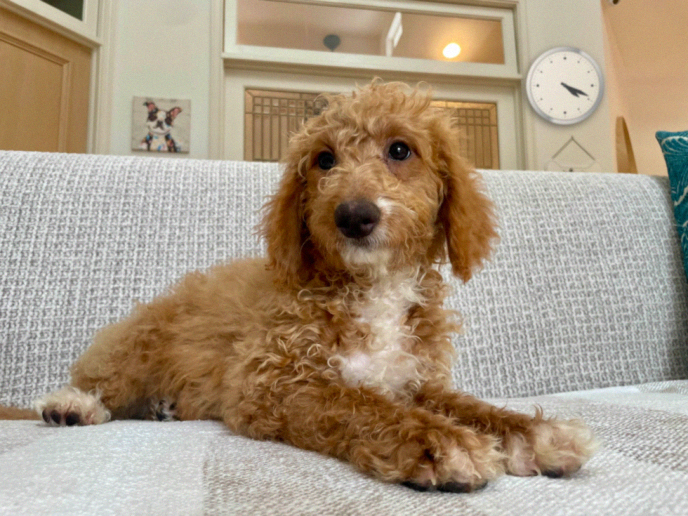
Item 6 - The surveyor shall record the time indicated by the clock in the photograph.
4:19
